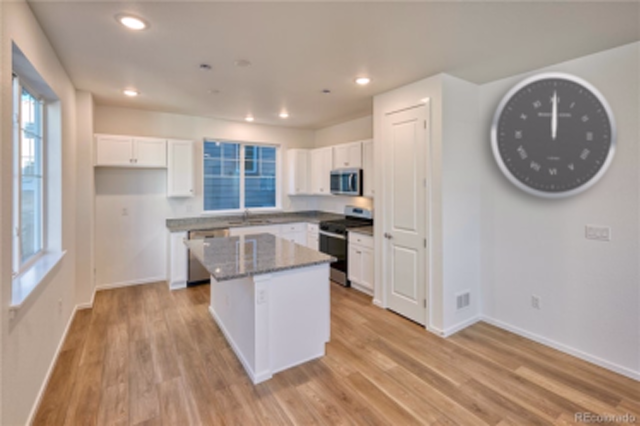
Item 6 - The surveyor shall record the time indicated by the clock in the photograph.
12:00
